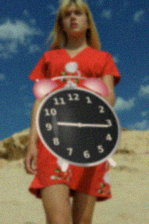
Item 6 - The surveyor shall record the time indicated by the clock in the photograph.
9:16
